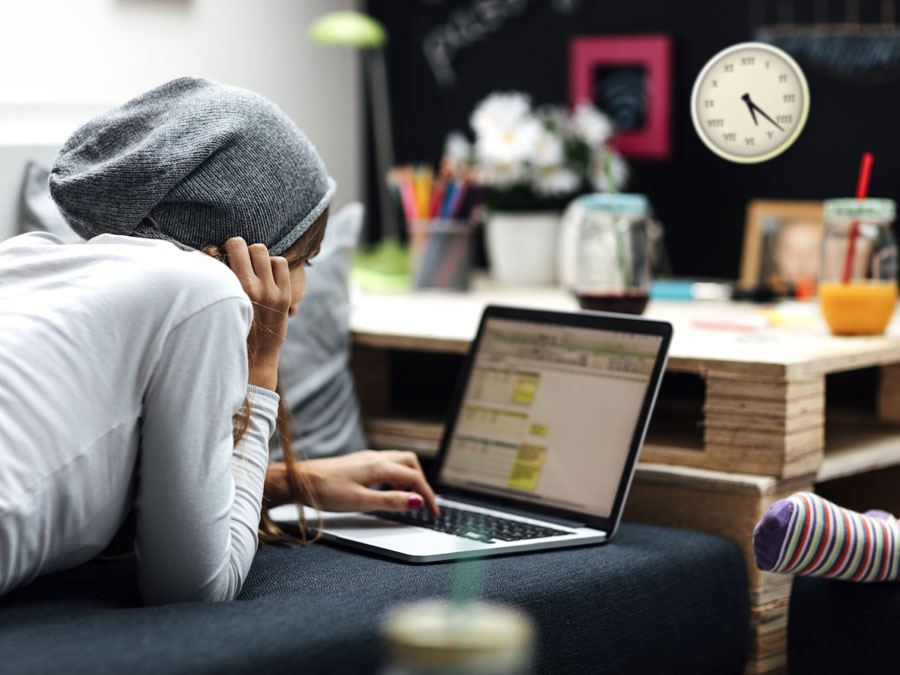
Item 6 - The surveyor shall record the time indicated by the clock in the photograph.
5:22
